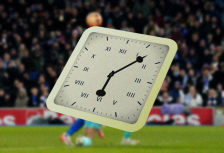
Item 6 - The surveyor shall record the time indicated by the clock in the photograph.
6:07
